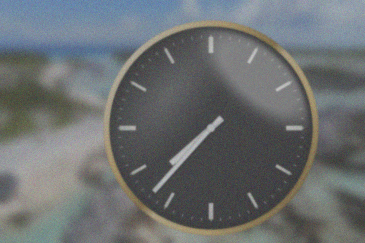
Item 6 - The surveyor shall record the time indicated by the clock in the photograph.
7:37
